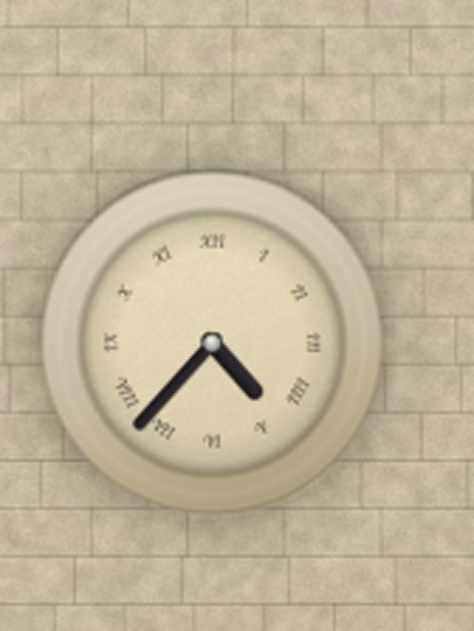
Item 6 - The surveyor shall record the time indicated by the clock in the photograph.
4:37
